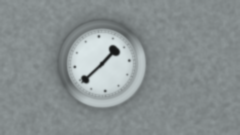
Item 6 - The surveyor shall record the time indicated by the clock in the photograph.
1:39
